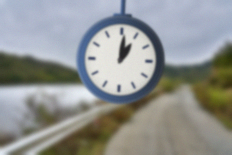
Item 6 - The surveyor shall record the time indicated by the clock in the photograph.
1:01
